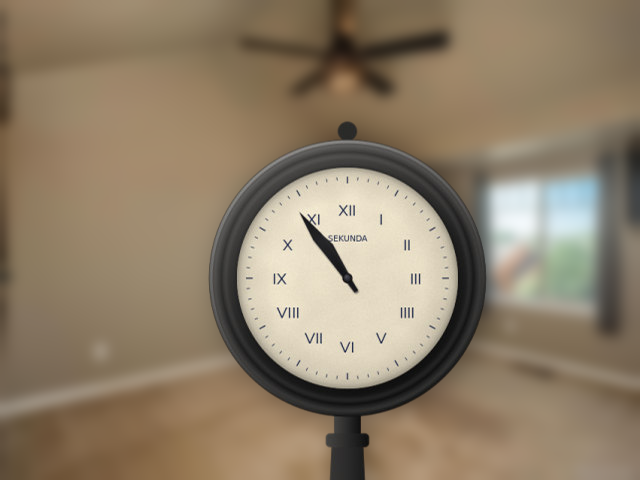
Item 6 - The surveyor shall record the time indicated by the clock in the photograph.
10:54
